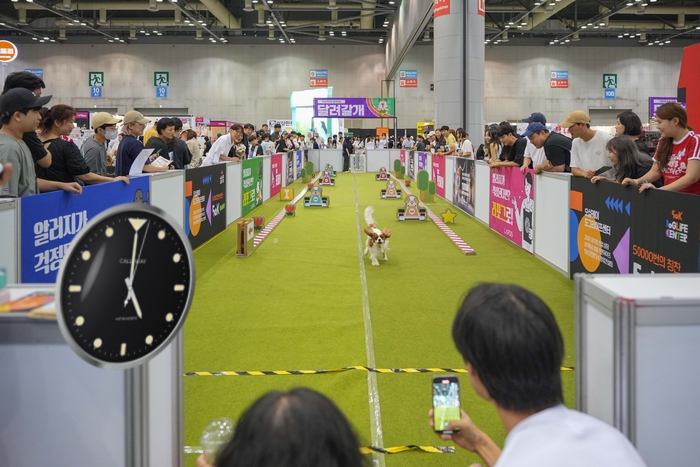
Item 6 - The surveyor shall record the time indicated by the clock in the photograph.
5:00:02
